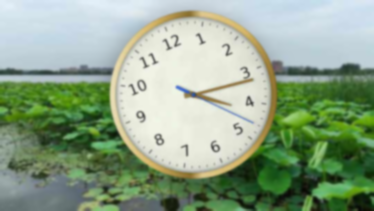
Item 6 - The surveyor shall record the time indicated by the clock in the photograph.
4:16:23
